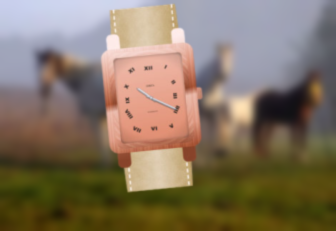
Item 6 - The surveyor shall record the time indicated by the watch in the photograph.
10:20
